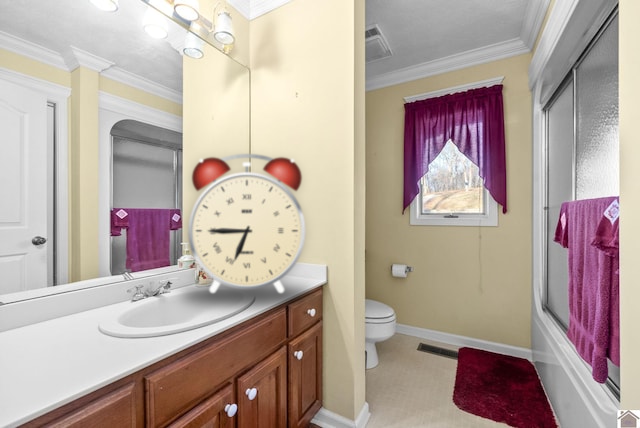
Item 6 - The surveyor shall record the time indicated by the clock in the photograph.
6:45
